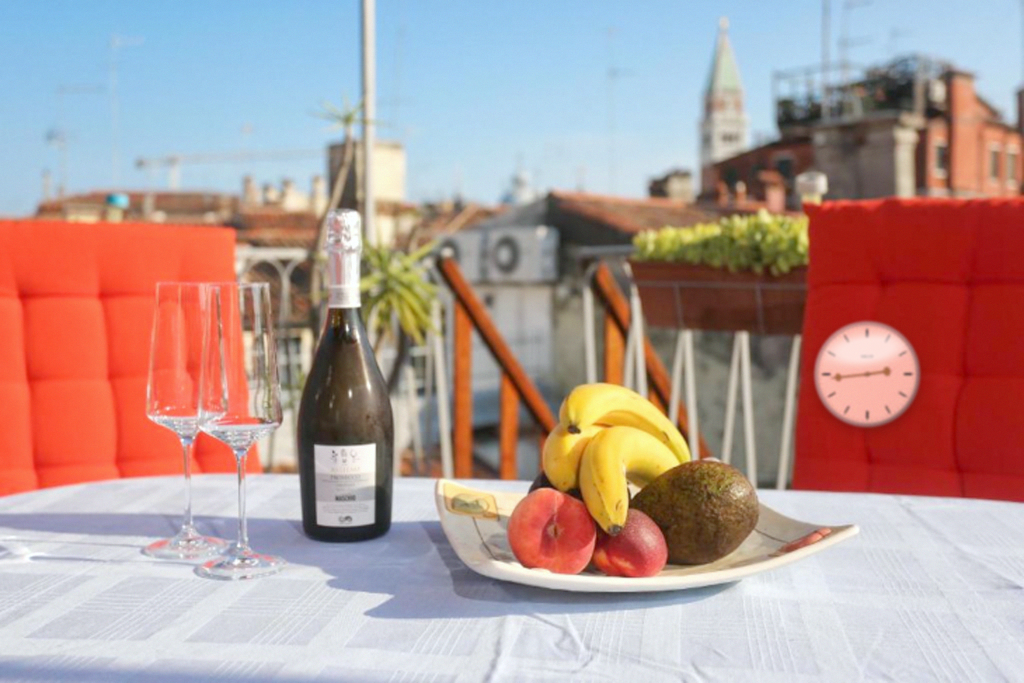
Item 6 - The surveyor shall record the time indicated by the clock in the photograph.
2:44
